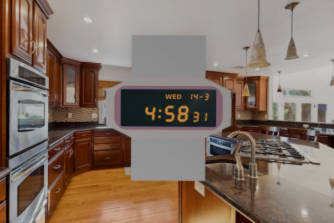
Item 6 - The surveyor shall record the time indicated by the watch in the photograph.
4:58:31
